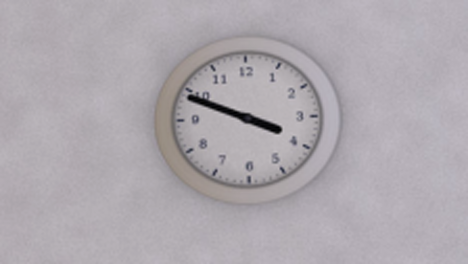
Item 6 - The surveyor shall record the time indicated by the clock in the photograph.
3:49
